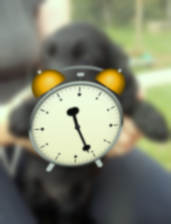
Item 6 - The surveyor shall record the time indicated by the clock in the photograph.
11:26
